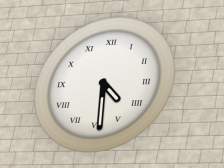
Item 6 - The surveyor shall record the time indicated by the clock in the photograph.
4:29
